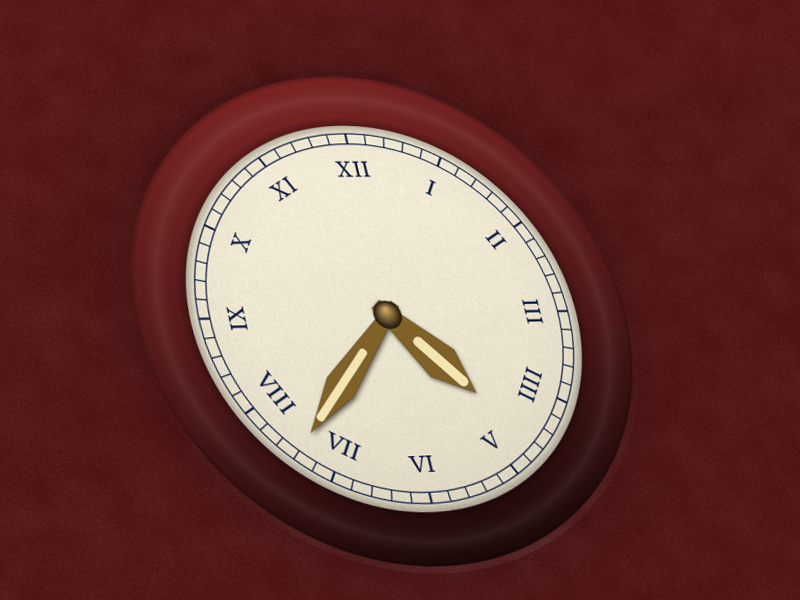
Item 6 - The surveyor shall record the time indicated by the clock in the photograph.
4:37
